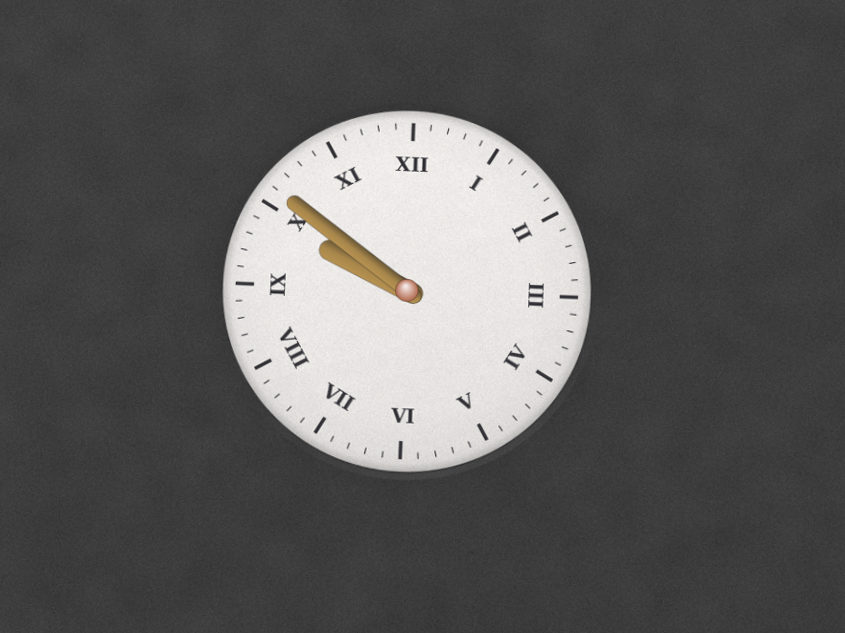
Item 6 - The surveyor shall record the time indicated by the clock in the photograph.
9:51
